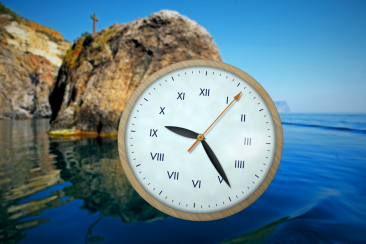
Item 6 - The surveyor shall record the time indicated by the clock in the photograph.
9:24:06
